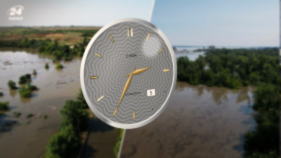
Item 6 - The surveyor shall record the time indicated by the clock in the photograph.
2:35
